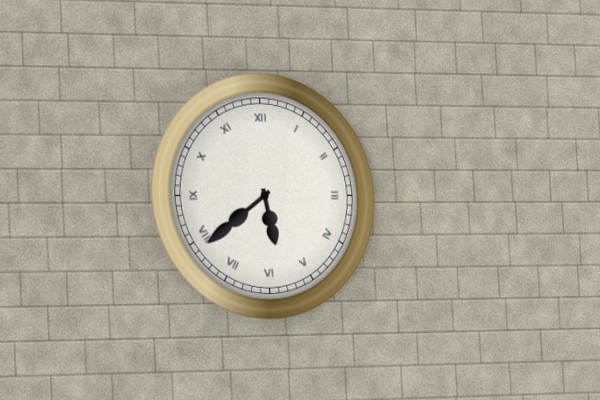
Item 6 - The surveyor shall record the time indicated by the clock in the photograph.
5:39
